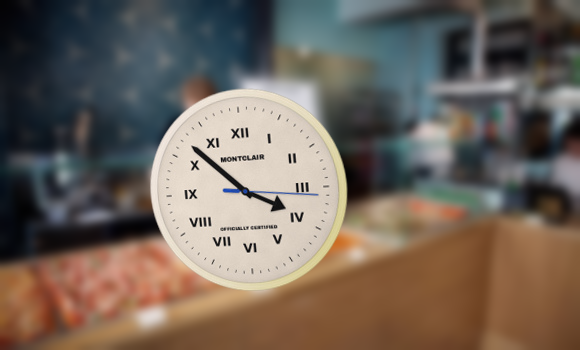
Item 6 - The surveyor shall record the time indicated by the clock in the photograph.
3:52:16
